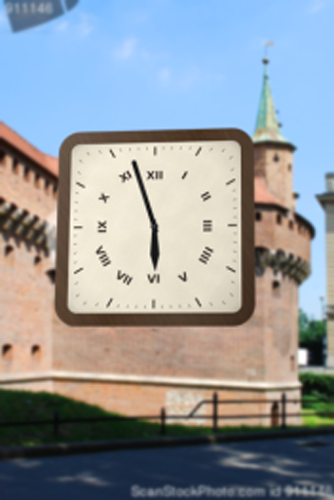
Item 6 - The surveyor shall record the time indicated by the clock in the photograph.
5:57
